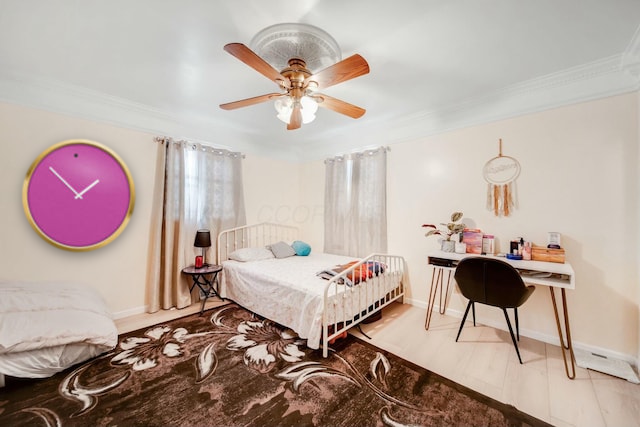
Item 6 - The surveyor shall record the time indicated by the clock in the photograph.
1:53
